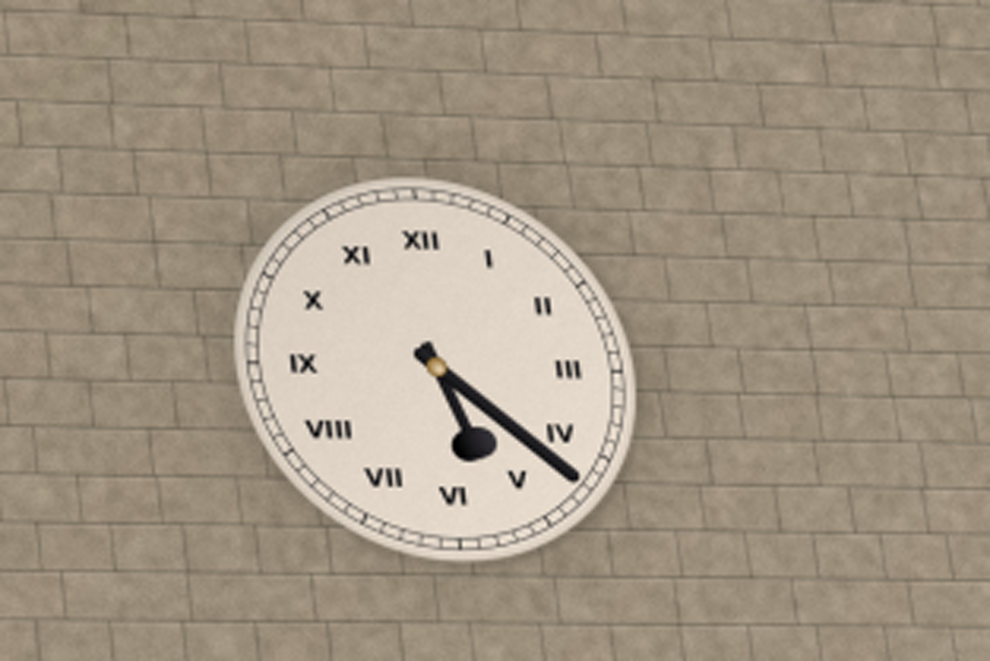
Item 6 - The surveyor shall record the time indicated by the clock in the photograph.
5:22
